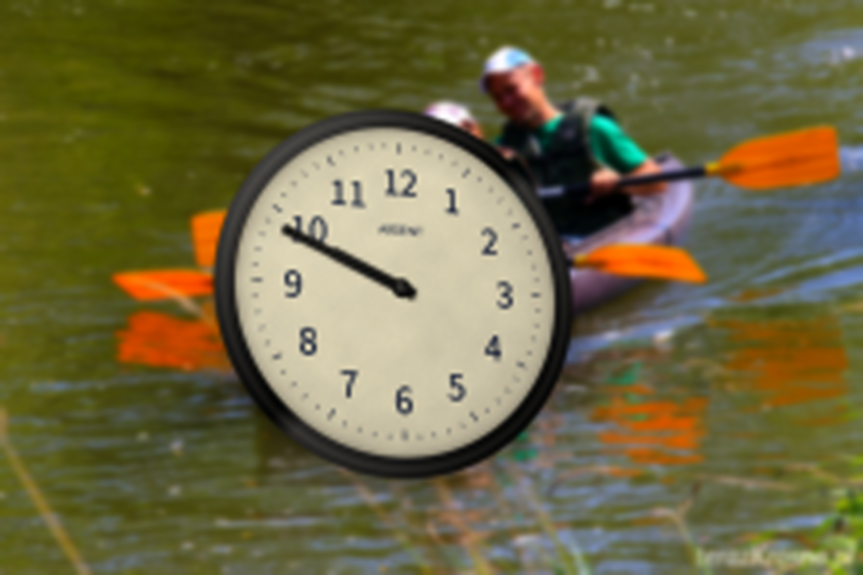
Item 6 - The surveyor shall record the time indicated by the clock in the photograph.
9:49
